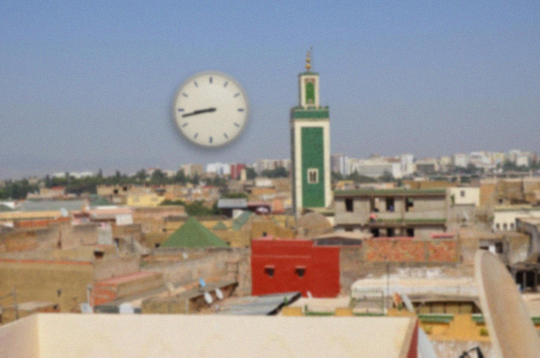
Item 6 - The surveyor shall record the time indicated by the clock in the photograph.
8:43
